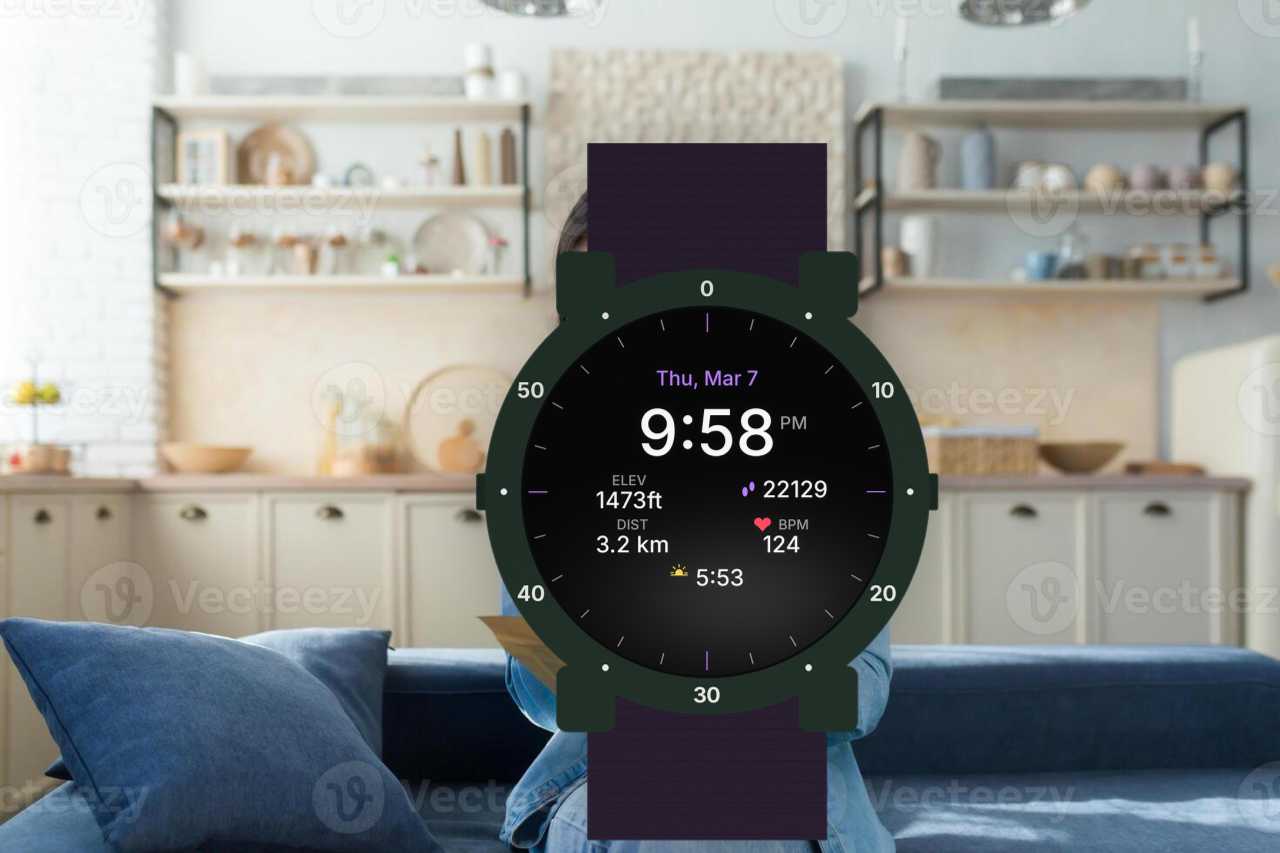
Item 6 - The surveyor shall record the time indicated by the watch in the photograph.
9:58
